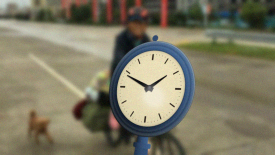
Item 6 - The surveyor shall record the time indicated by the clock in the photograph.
1:49
